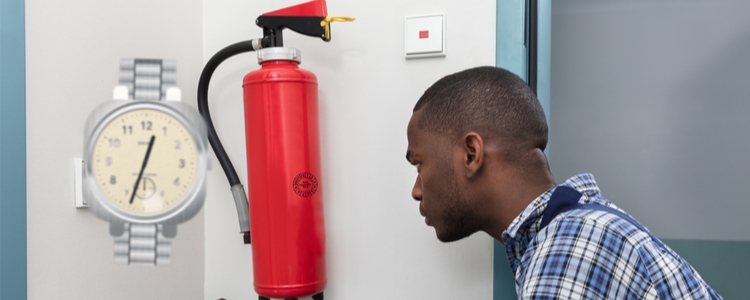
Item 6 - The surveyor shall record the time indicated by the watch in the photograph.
12:33
